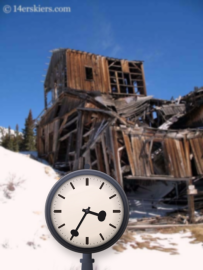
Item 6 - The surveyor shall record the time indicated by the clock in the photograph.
3:35
